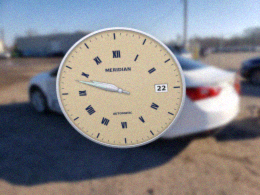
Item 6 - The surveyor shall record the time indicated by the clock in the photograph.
9:48
